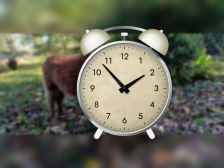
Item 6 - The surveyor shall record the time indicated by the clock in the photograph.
1:53
